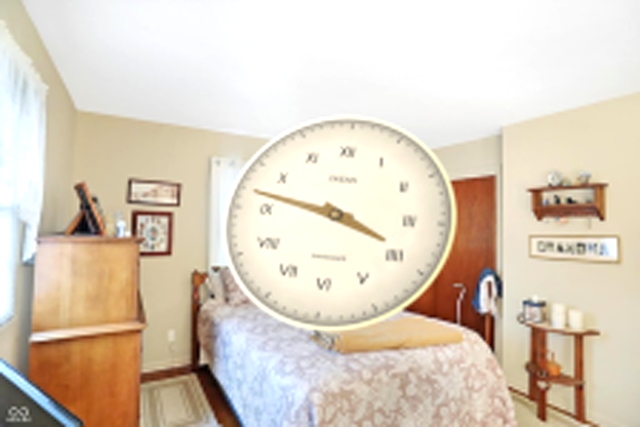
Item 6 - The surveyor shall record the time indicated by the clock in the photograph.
3:47
